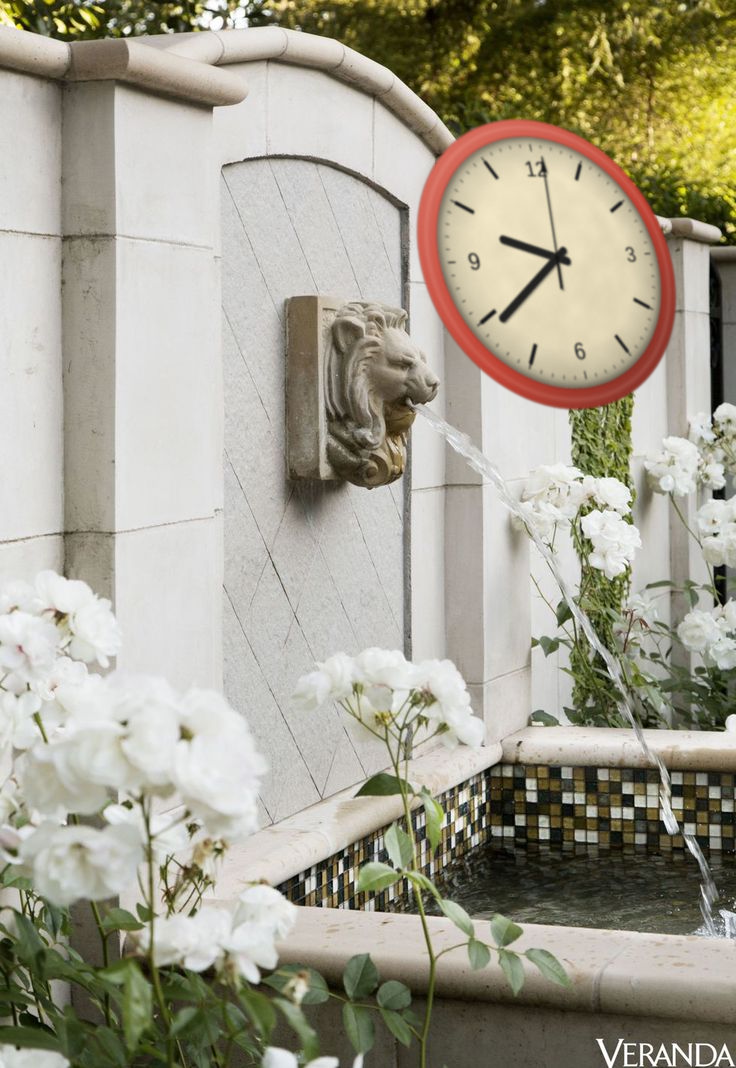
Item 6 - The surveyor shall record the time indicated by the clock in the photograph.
9:39:01
